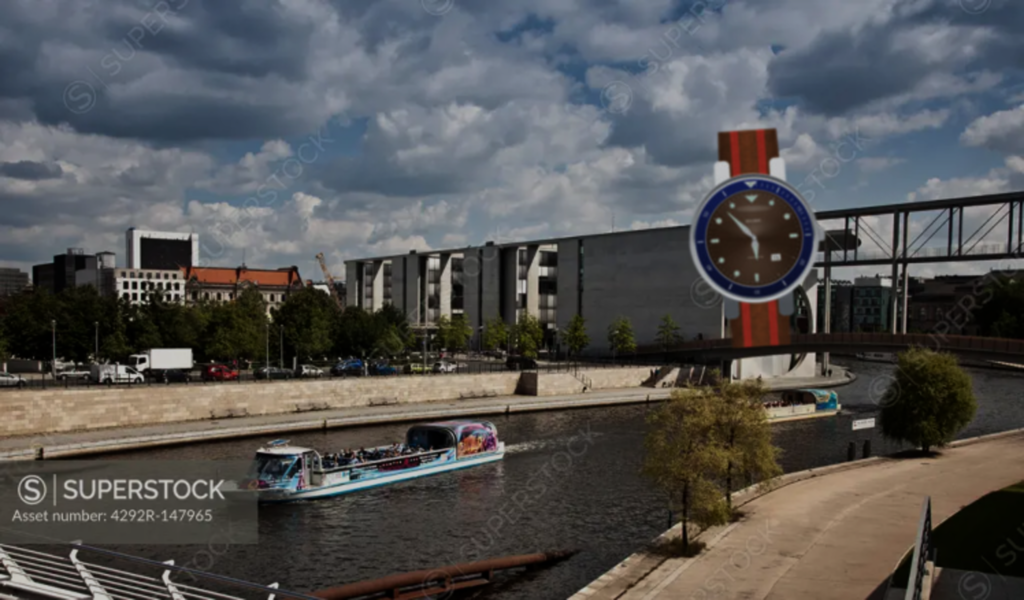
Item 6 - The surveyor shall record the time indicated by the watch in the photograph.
5:53
